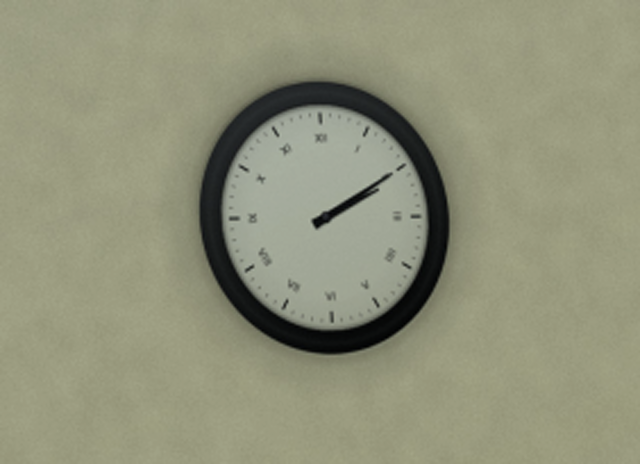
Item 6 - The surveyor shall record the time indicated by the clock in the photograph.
2:10
